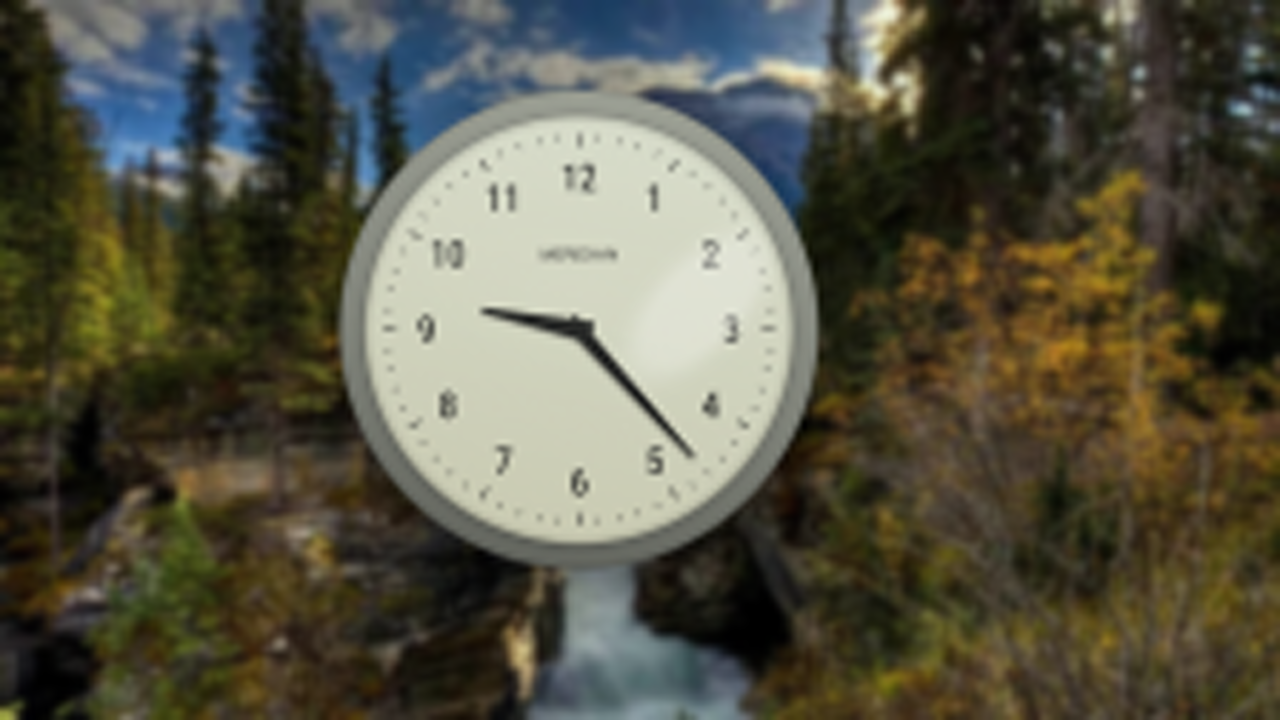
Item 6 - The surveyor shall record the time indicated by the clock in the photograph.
9:23
